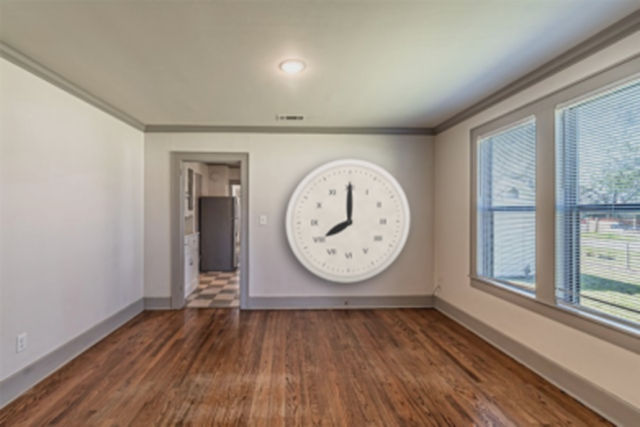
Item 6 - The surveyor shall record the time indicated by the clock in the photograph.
8:00
